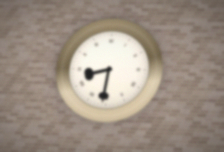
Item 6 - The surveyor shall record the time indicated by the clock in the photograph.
8:31
